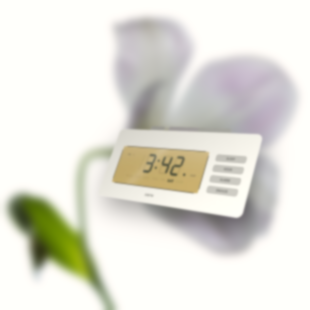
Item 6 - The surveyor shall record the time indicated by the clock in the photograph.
3:42
